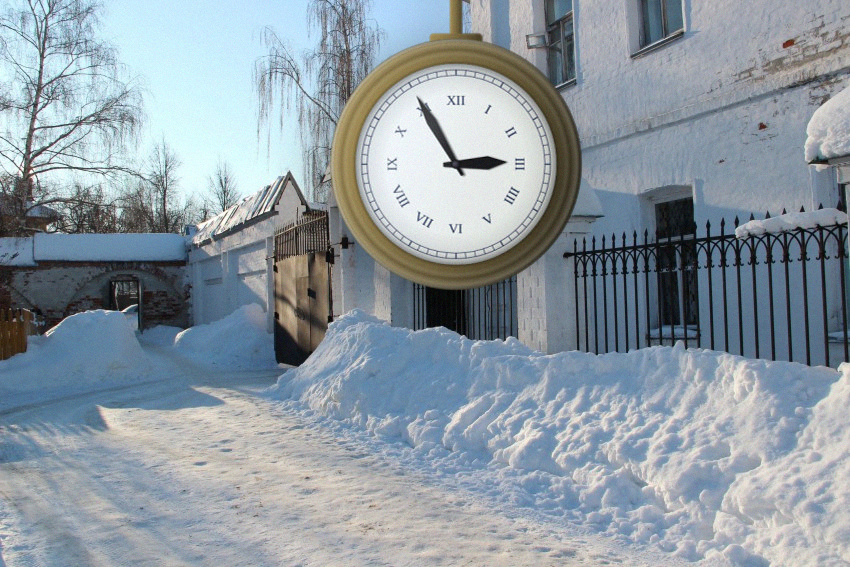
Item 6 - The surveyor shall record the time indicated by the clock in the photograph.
2:55
